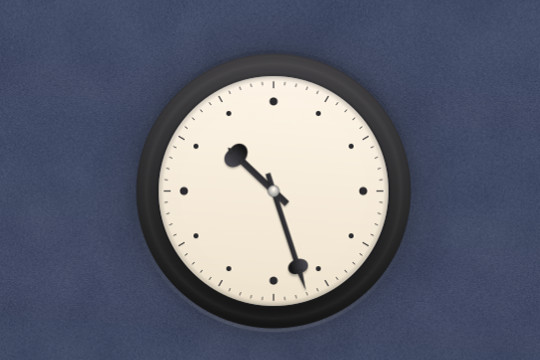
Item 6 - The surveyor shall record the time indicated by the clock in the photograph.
10:27
